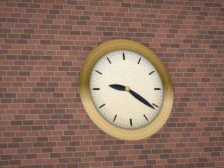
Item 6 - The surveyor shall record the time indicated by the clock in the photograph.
9:21
